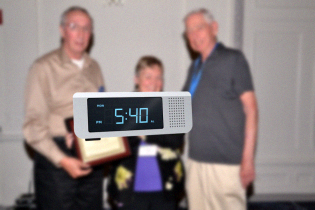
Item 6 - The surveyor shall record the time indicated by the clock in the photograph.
5:40
